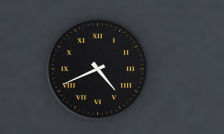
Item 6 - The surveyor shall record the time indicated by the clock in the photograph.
4:41
